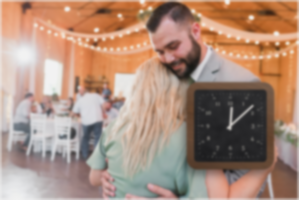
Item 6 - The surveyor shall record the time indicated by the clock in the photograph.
12:08
